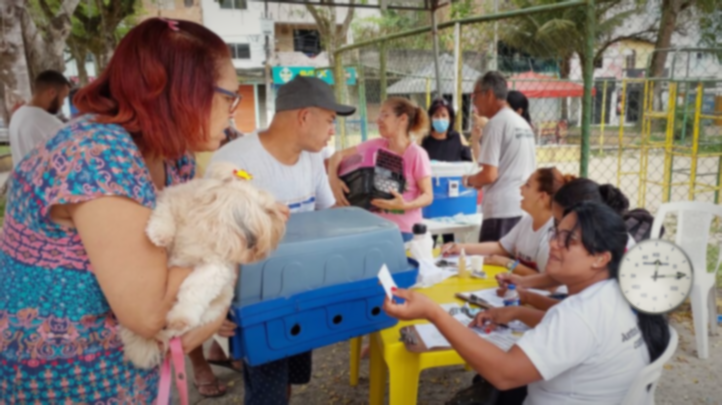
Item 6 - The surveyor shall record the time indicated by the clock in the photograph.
12:14
